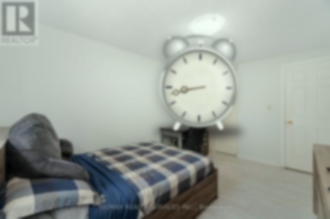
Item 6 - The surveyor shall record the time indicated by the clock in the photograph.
8:43
